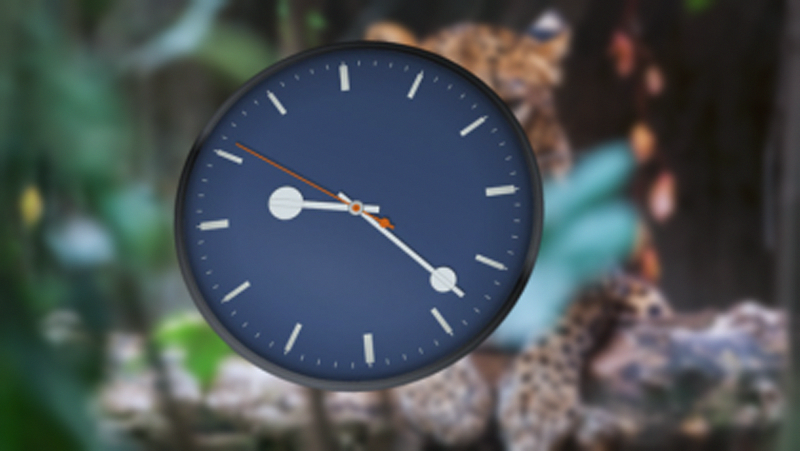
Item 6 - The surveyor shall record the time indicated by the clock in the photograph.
9:22:51
